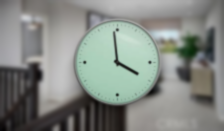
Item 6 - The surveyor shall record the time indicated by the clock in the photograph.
3:59
